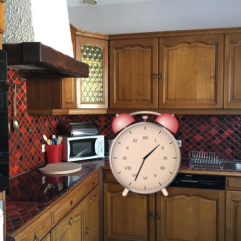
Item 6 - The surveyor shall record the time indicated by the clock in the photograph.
1:34
